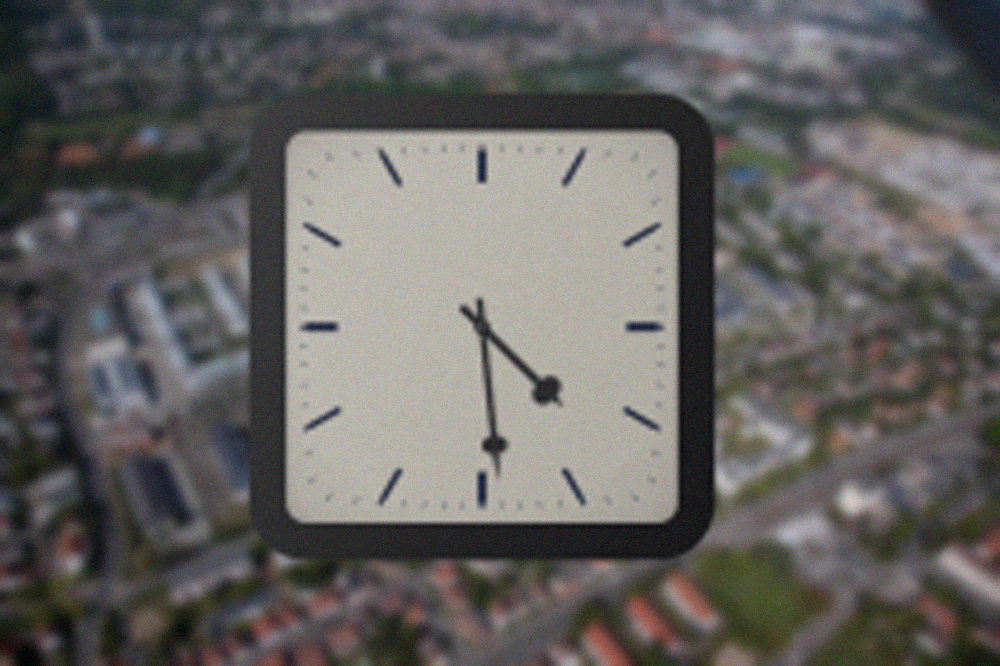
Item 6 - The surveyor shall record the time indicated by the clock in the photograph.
4:29
